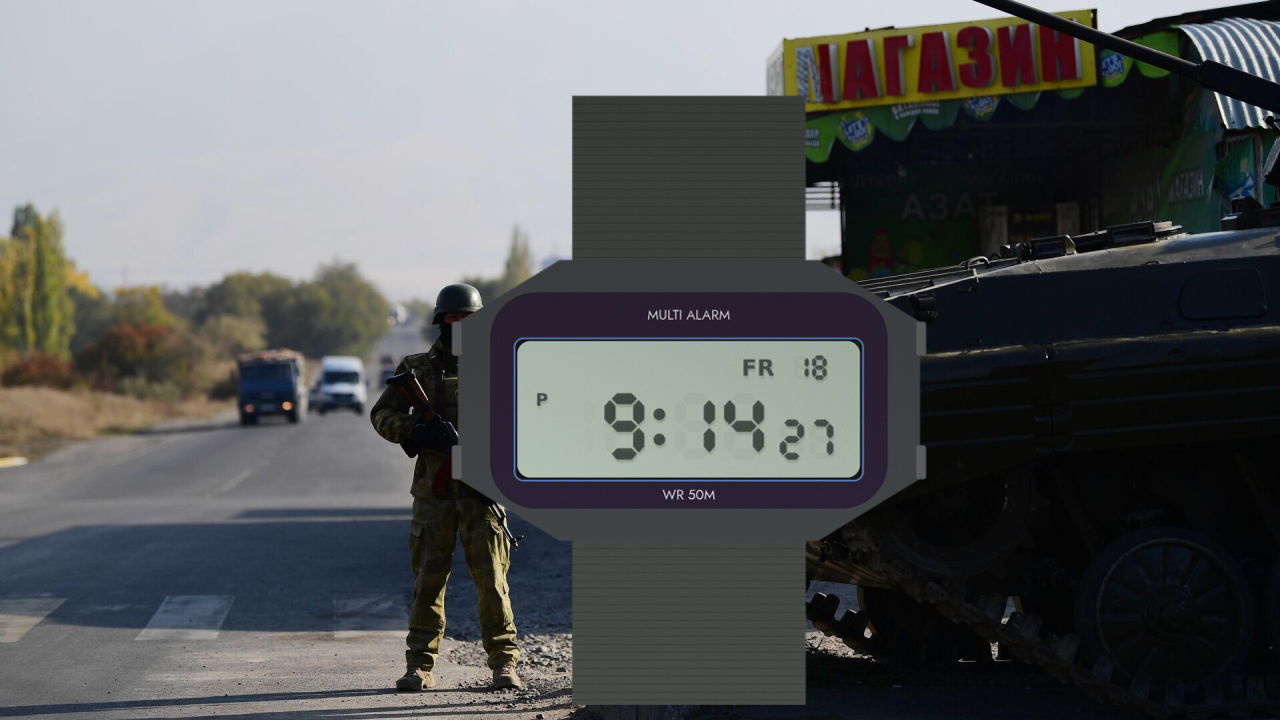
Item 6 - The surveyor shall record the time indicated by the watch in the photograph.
9:14:27
